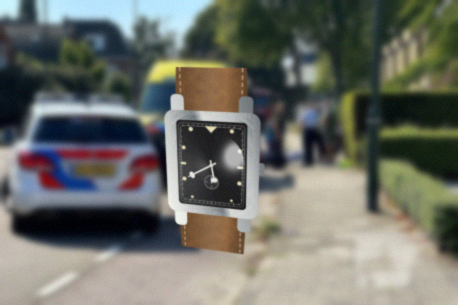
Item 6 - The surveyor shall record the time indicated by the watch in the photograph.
5:40
